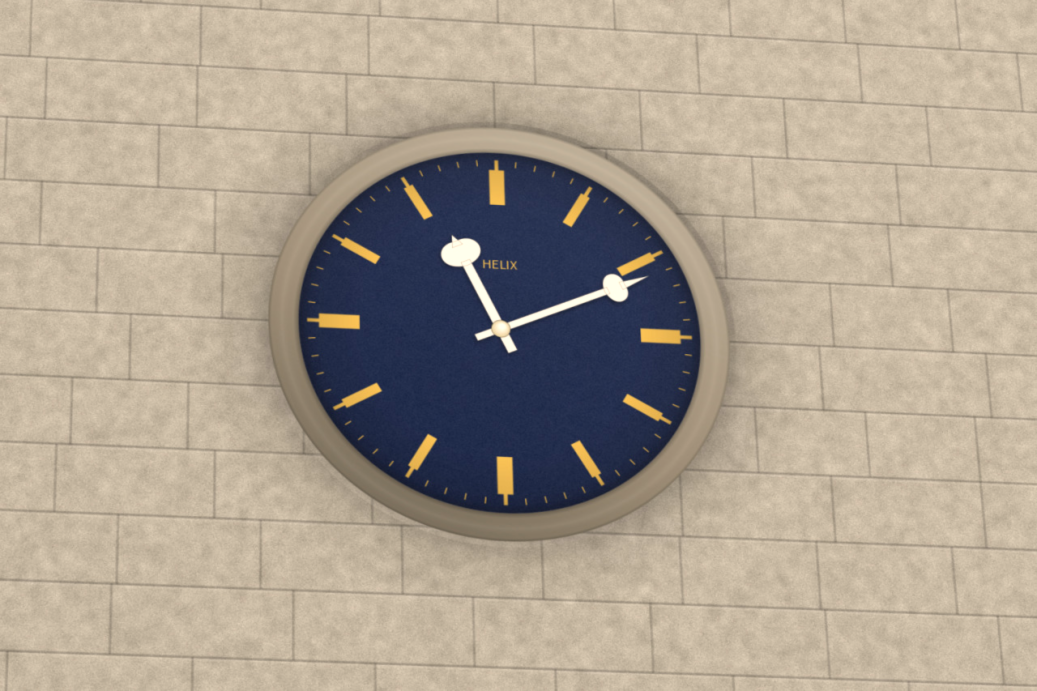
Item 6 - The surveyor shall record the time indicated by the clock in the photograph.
11:11
